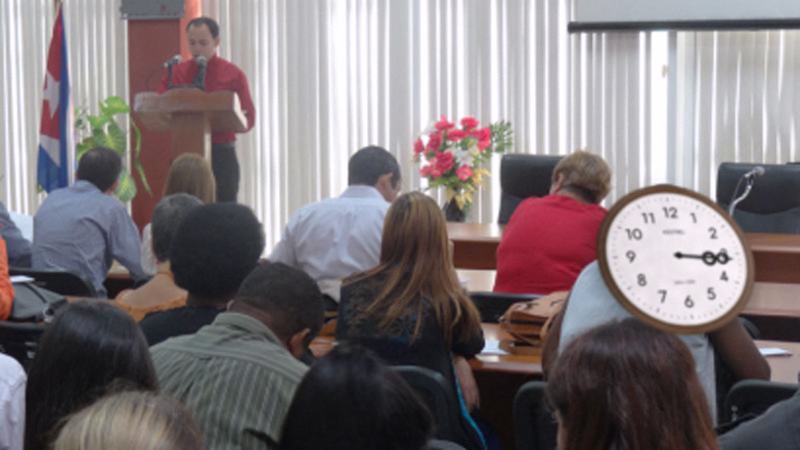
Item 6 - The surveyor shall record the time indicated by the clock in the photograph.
3:16
